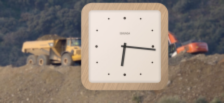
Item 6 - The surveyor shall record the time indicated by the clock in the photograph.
6:16
